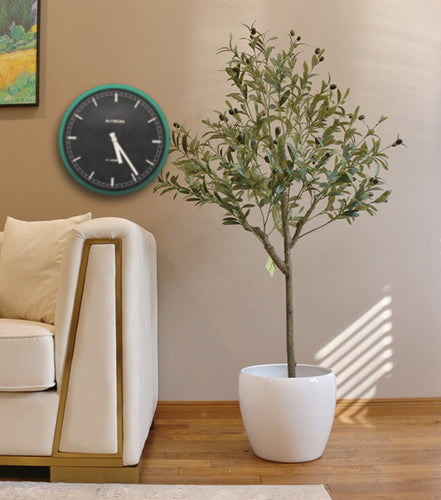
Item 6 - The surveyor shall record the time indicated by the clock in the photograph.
5:24
